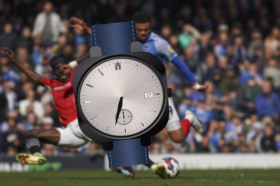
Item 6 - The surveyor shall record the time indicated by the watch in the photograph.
6:33
